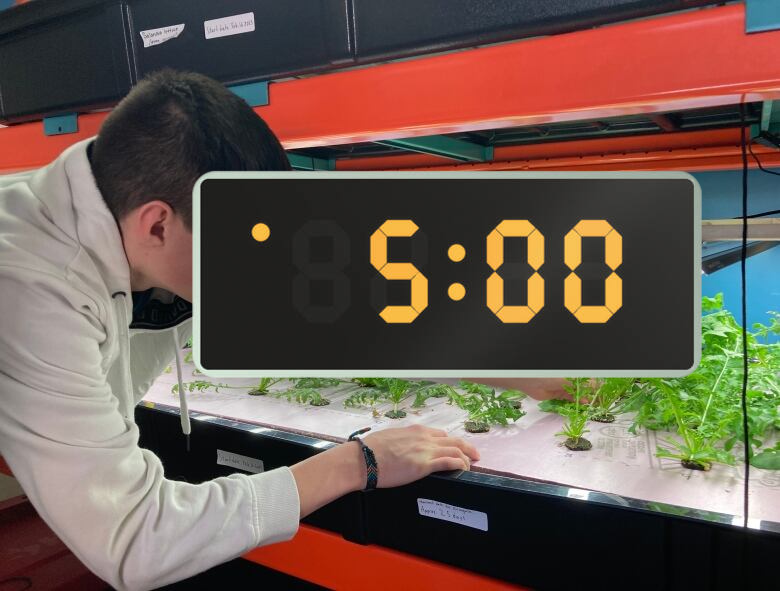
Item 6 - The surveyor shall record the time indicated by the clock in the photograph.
5:00
